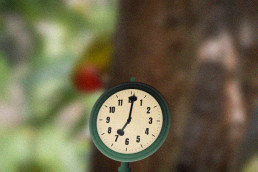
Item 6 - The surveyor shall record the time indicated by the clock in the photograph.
7:01
